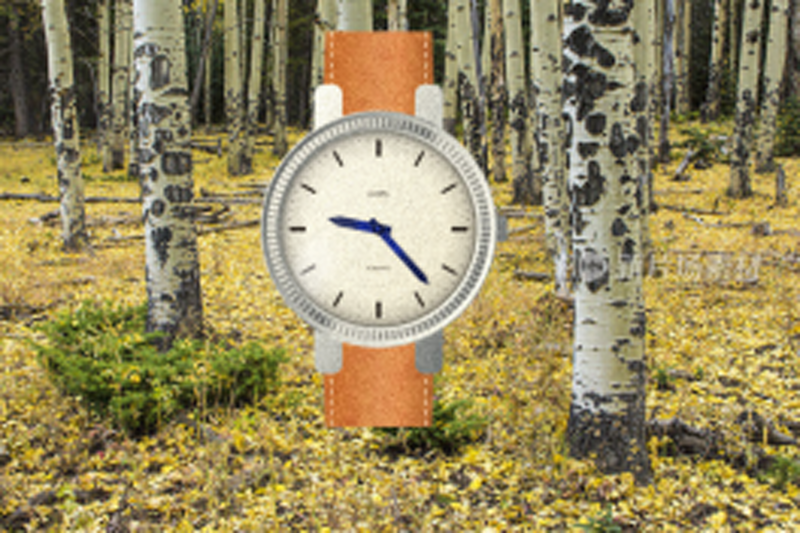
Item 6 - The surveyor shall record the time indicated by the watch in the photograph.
9:23
